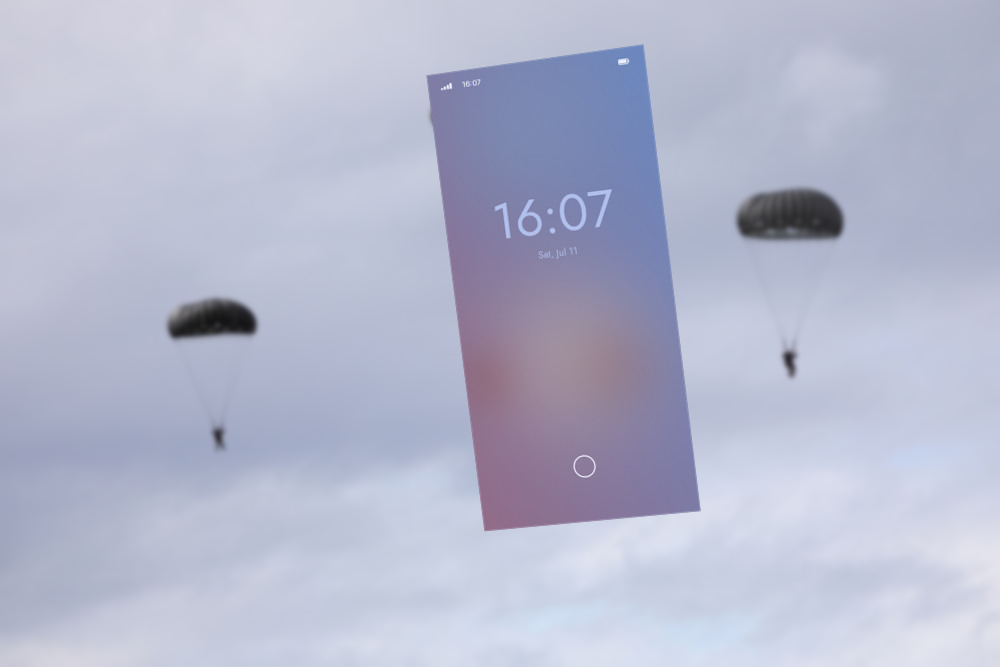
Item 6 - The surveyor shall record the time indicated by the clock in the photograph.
16:07
